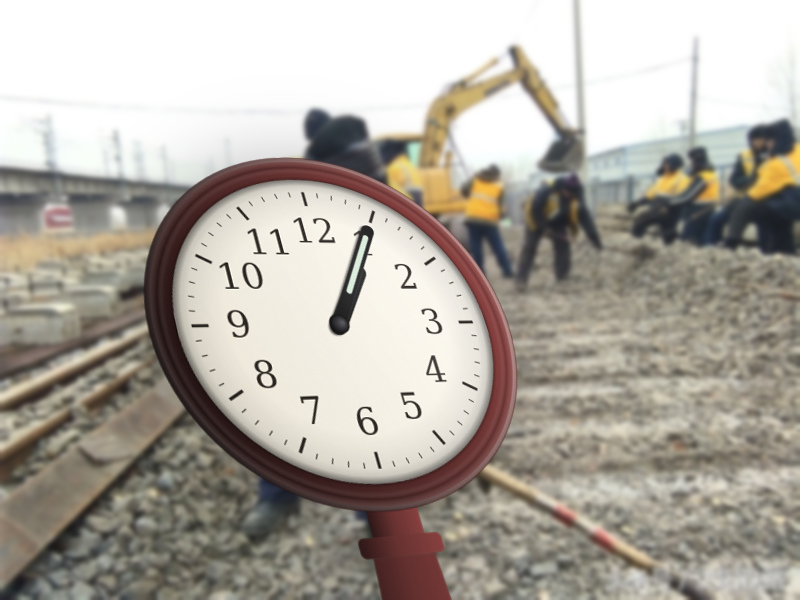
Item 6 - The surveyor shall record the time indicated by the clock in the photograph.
1:05
